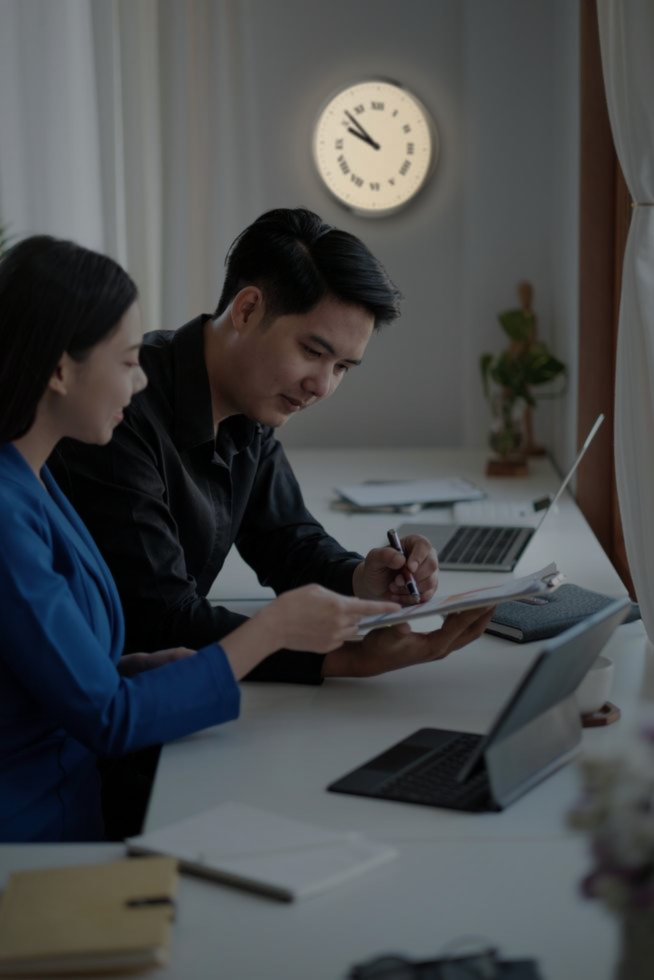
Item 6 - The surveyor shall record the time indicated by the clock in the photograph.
9:52
